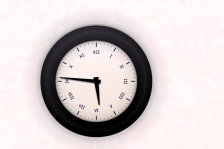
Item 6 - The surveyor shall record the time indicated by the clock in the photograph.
5:46
